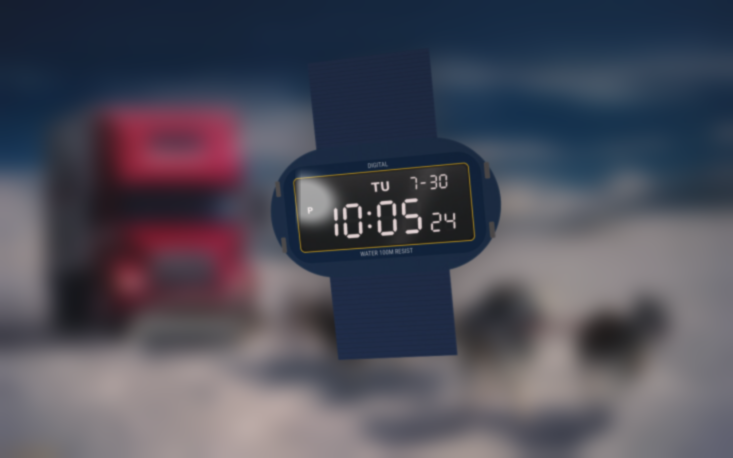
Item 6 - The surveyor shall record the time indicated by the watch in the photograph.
10:05:24
